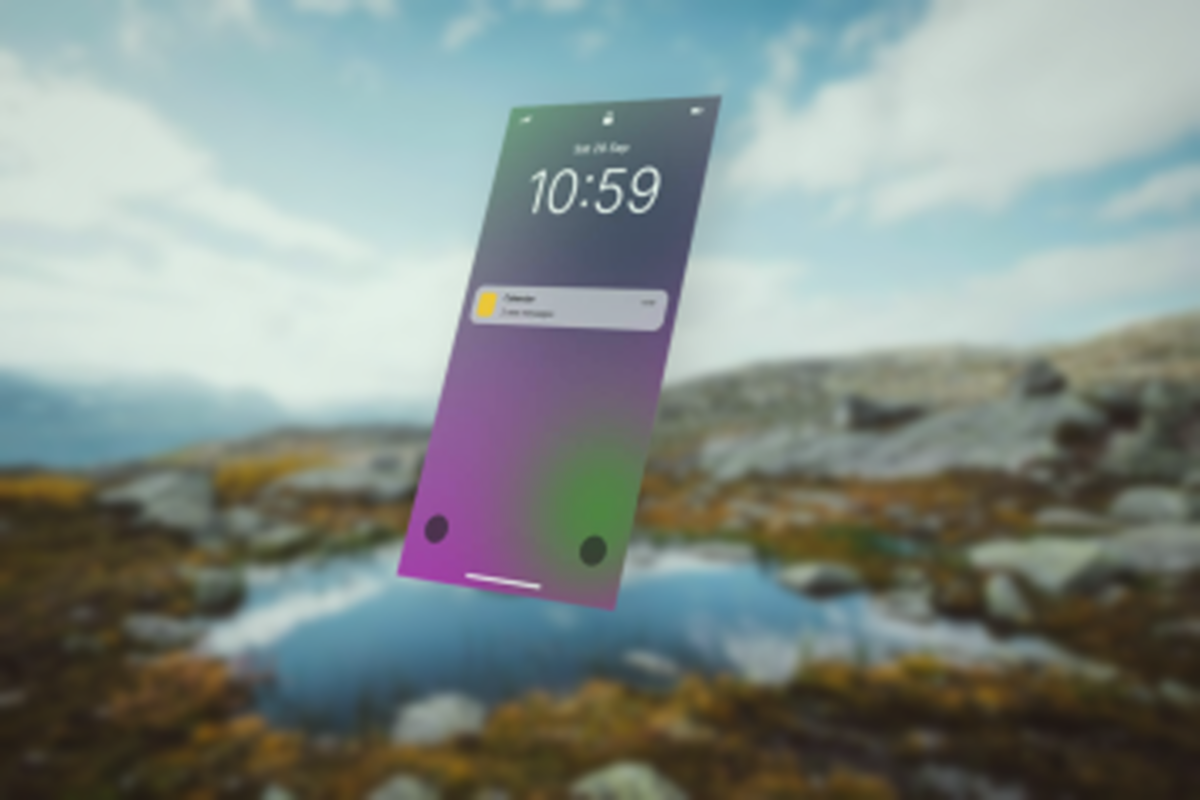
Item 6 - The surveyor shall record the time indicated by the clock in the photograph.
10:59
